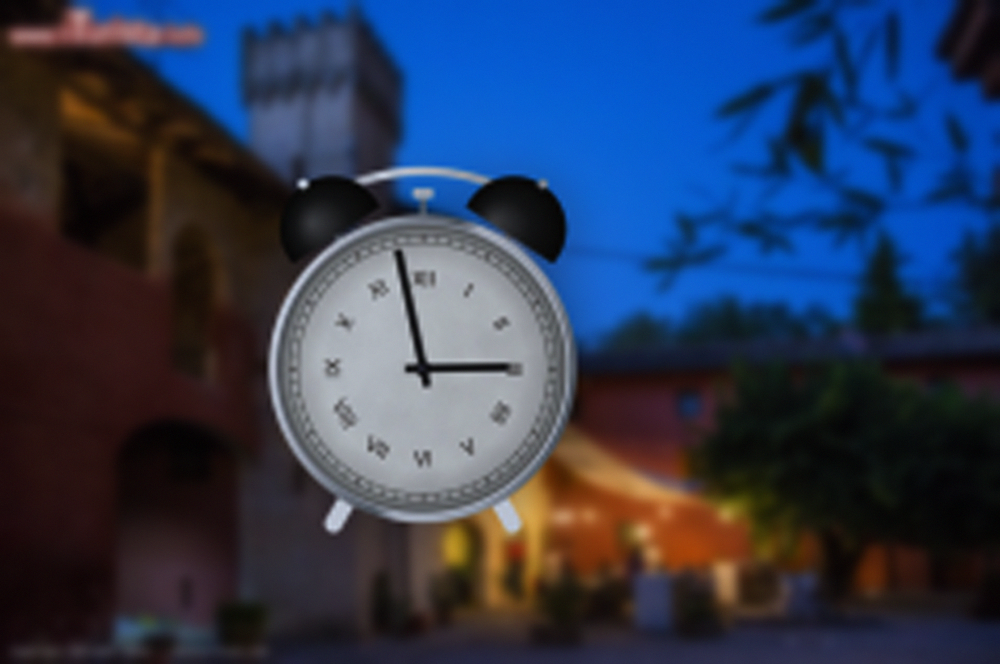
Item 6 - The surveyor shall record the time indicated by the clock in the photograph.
2:58
